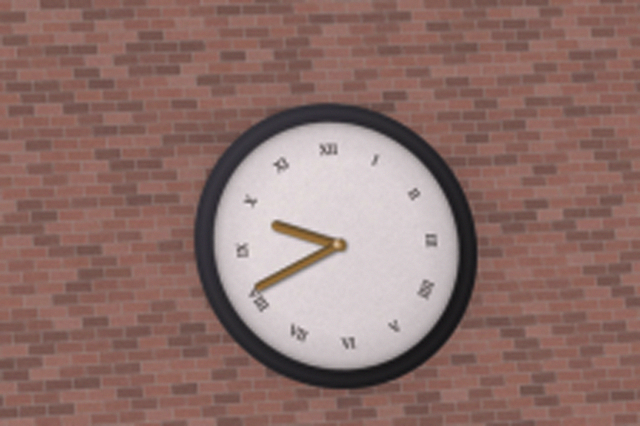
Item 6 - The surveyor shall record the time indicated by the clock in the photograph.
9:41
